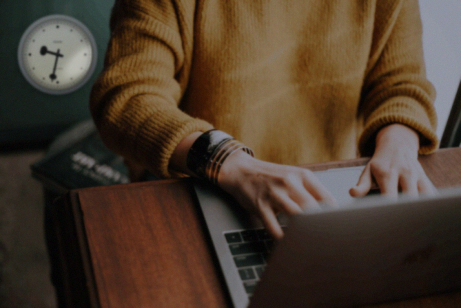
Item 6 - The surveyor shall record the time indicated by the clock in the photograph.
9:32
